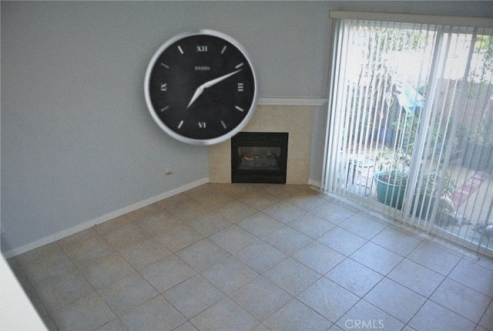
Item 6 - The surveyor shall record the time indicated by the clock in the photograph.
7:11
